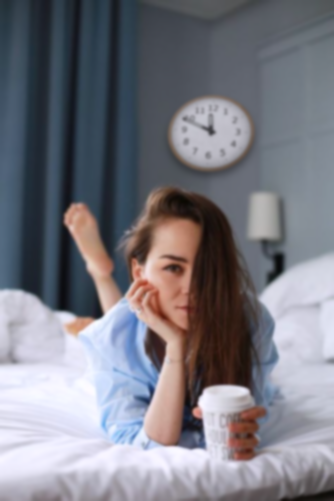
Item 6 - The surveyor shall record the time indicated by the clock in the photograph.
11:49
